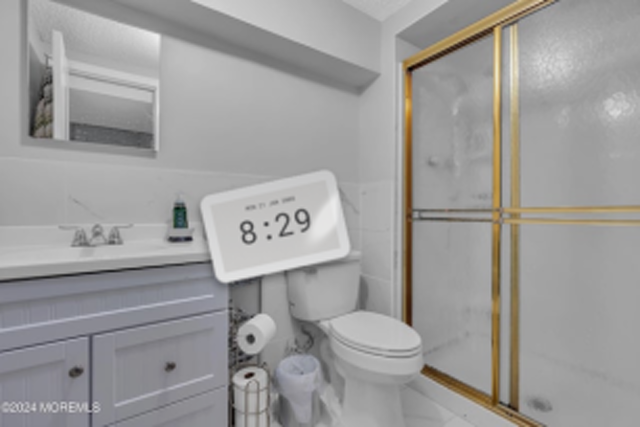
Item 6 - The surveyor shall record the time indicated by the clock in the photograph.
8:29
